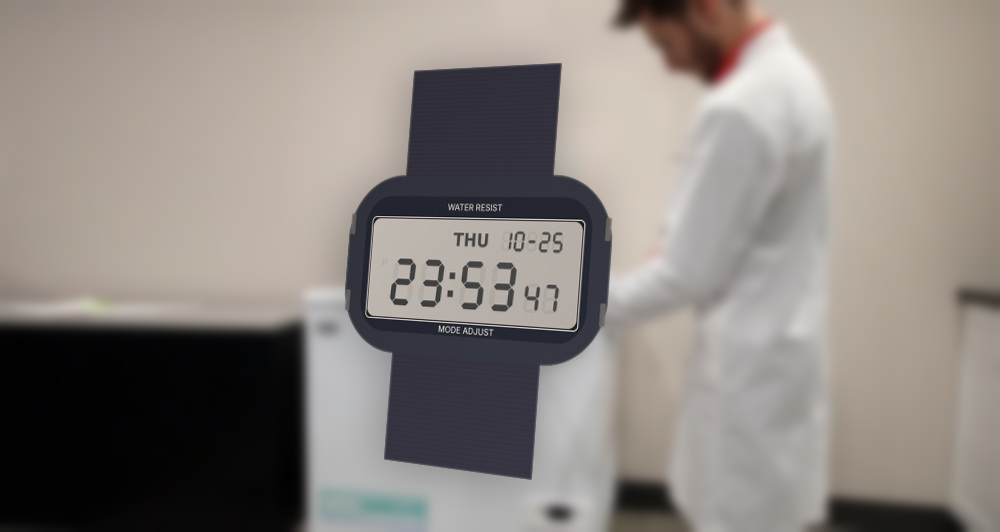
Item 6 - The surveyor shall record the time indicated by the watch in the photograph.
23:53:47
